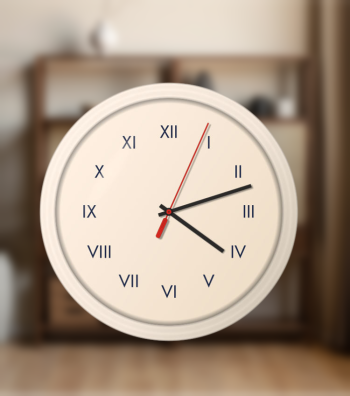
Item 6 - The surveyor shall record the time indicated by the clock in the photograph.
4:12:04
